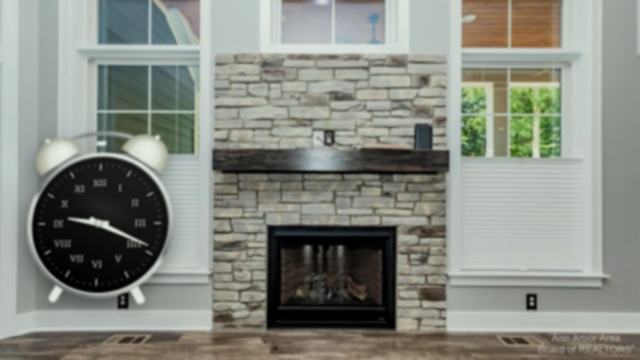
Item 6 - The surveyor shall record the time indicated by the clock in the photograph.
9:19
